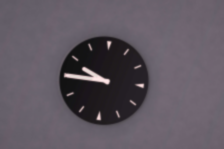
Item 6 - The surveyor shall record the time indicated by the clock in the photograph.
9:45
